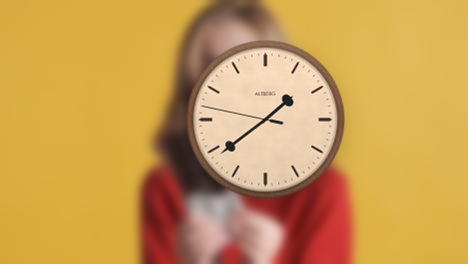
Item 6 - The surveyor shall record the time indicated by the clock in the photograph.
1:38:47
